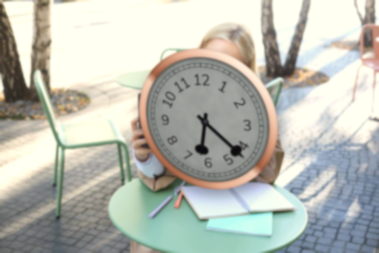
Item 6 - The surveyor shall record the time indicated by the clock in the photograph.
6:22
